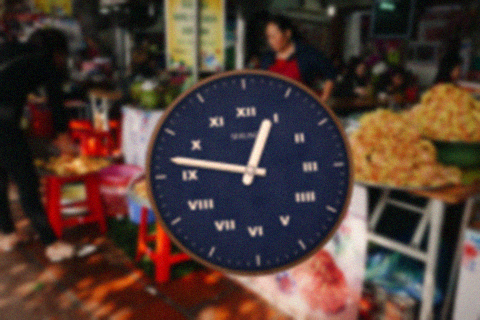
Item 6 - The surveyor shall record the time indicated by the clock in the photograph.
12:47
